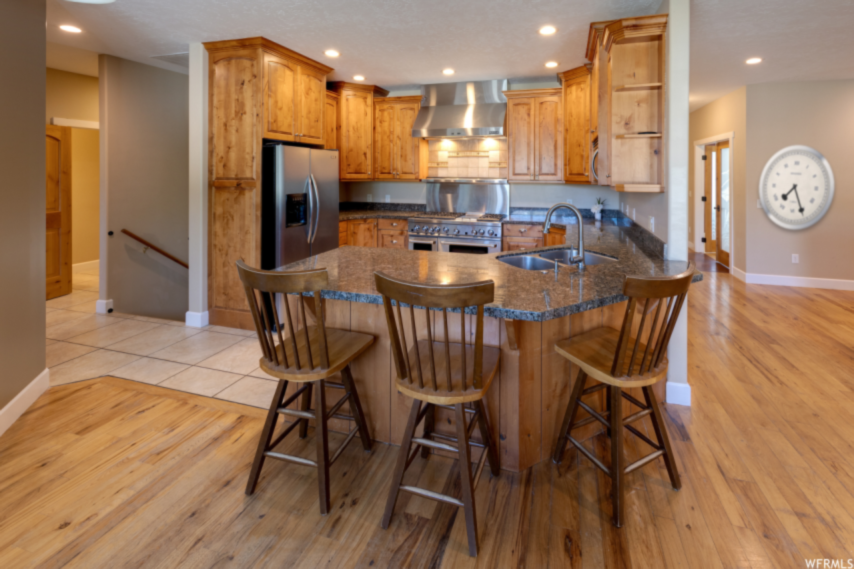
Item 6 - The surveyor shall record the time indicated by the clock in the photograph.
7:26
